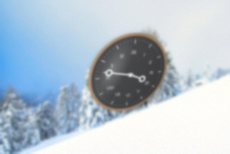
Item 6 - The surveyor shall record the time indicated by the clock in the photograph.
3:47
